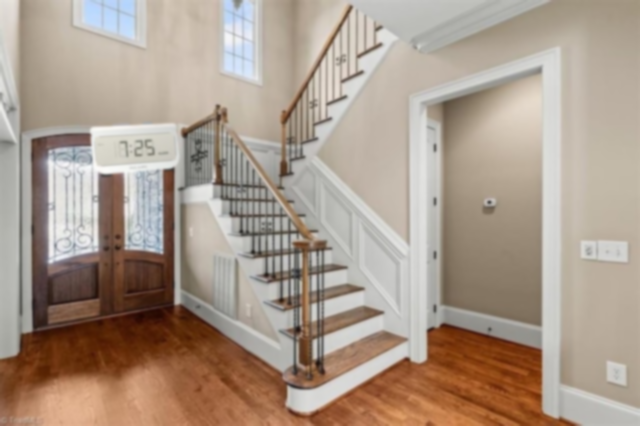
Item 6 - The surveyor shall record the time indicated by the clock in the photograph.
7:25
